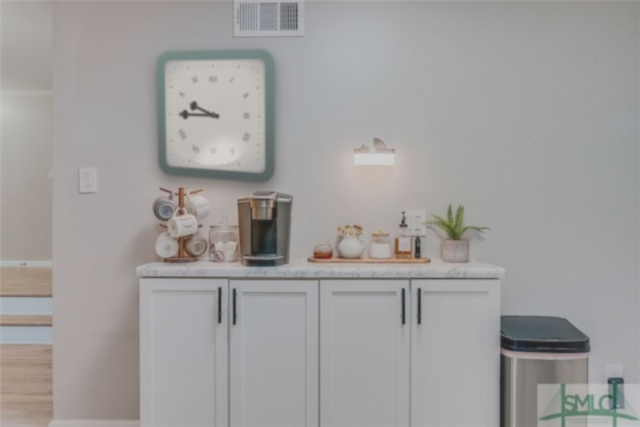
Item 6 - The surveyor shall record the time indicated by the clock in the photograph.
9:45
